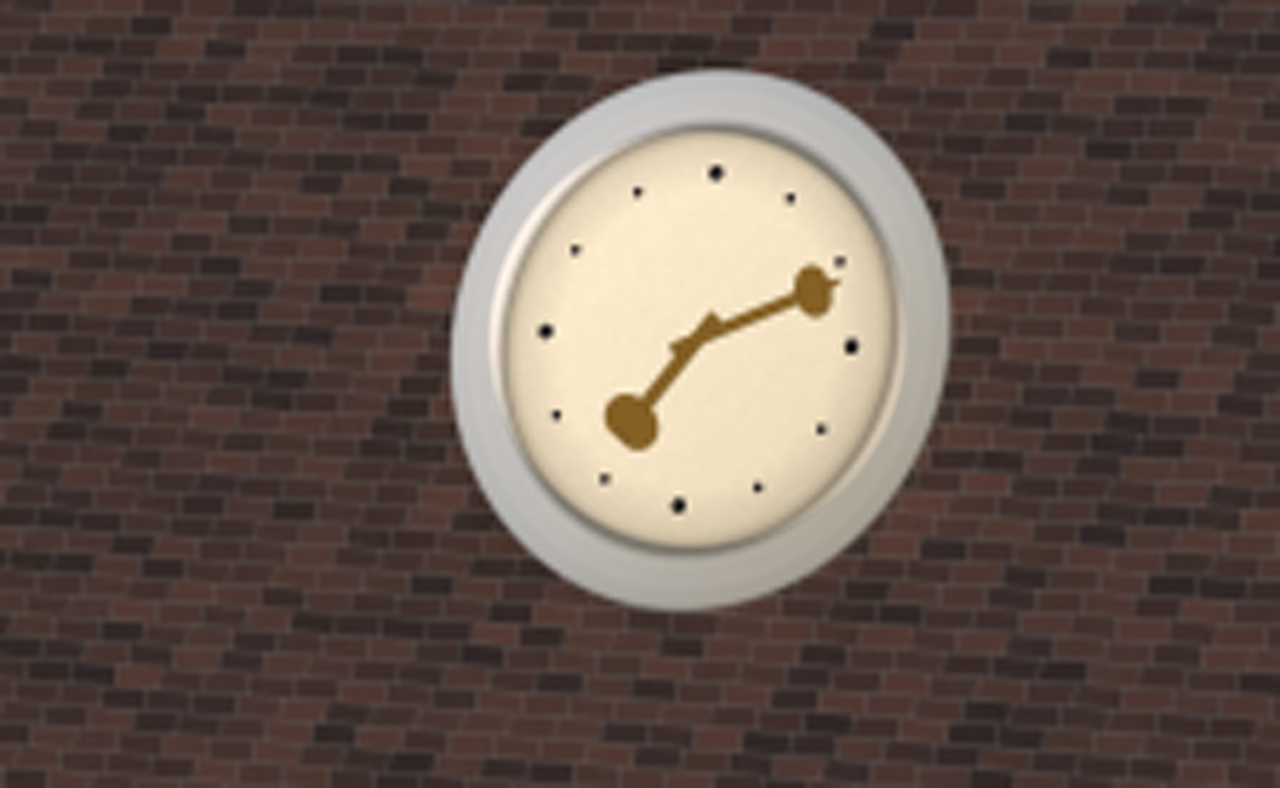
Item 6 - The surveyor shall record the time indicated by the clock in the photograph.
7:11
